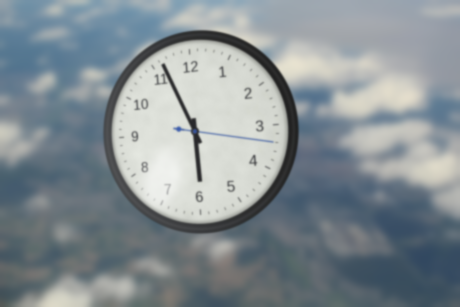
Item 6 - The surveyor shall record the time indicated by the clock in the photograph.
5:56:17
